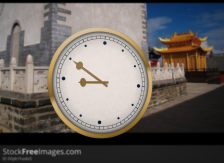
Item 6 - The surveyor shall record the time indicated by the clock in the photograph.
8:50
